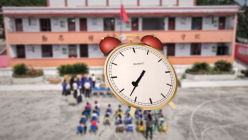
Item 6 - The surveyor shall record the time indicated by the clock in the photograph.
7:37
